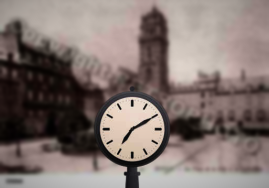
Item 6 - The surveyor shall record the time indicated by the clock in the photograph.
7:10
